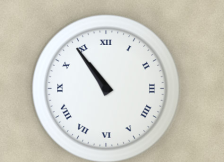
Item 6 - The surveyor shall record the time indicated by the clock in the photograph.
10:54
